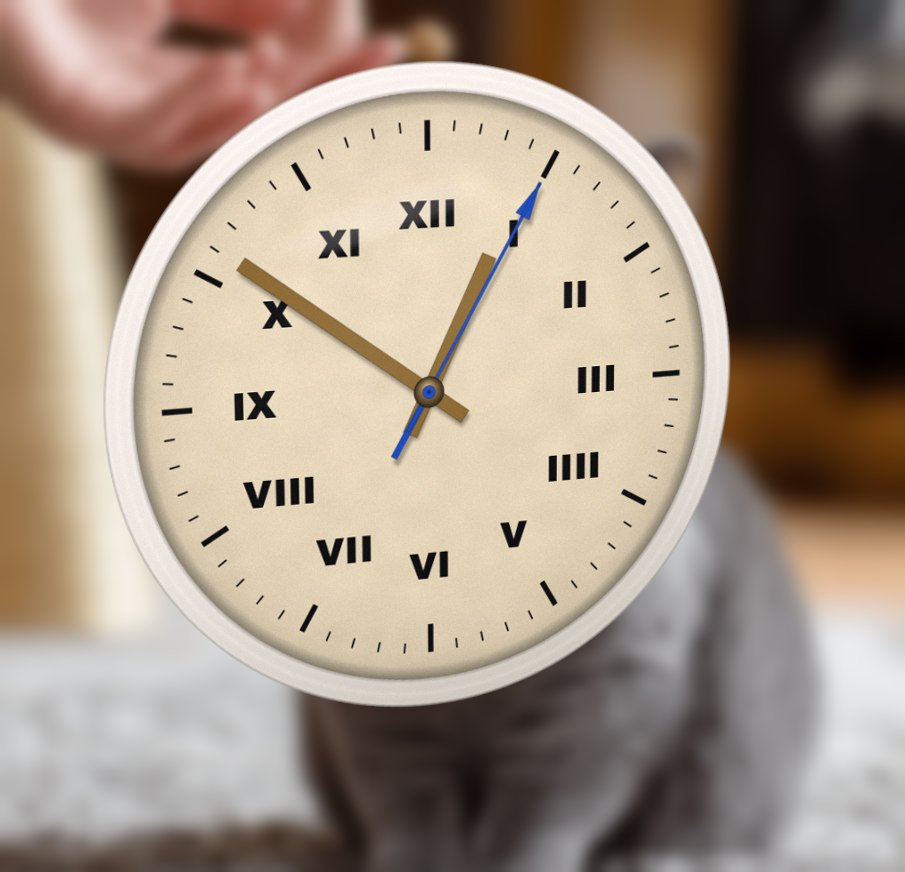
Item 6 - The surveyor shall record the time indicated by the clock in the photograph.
12:51:05
